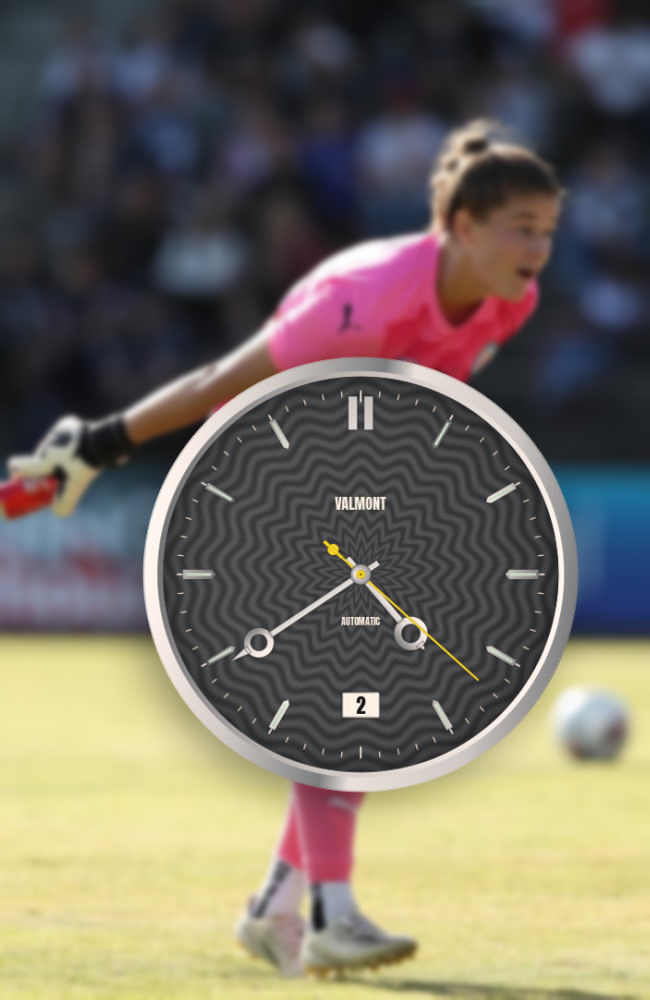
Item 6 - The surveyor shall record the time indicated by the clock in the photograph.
4:39:22
